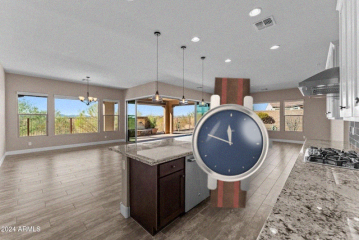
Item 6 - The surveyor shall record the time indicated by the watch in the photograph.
11:48
